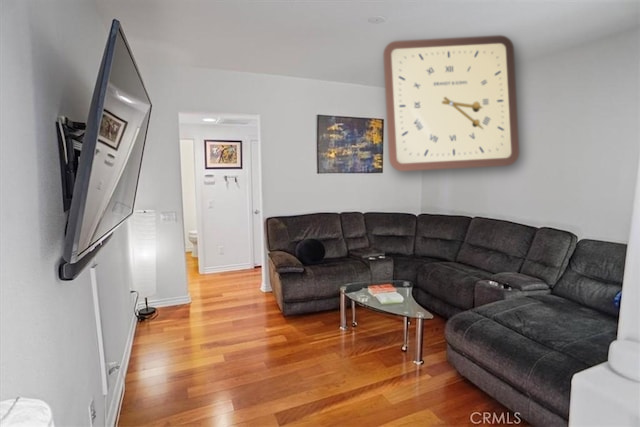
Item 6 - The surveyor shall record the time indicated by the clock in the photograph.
3:22
